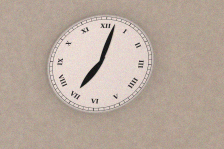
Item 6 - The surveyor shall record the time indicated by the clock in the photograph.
7:02
